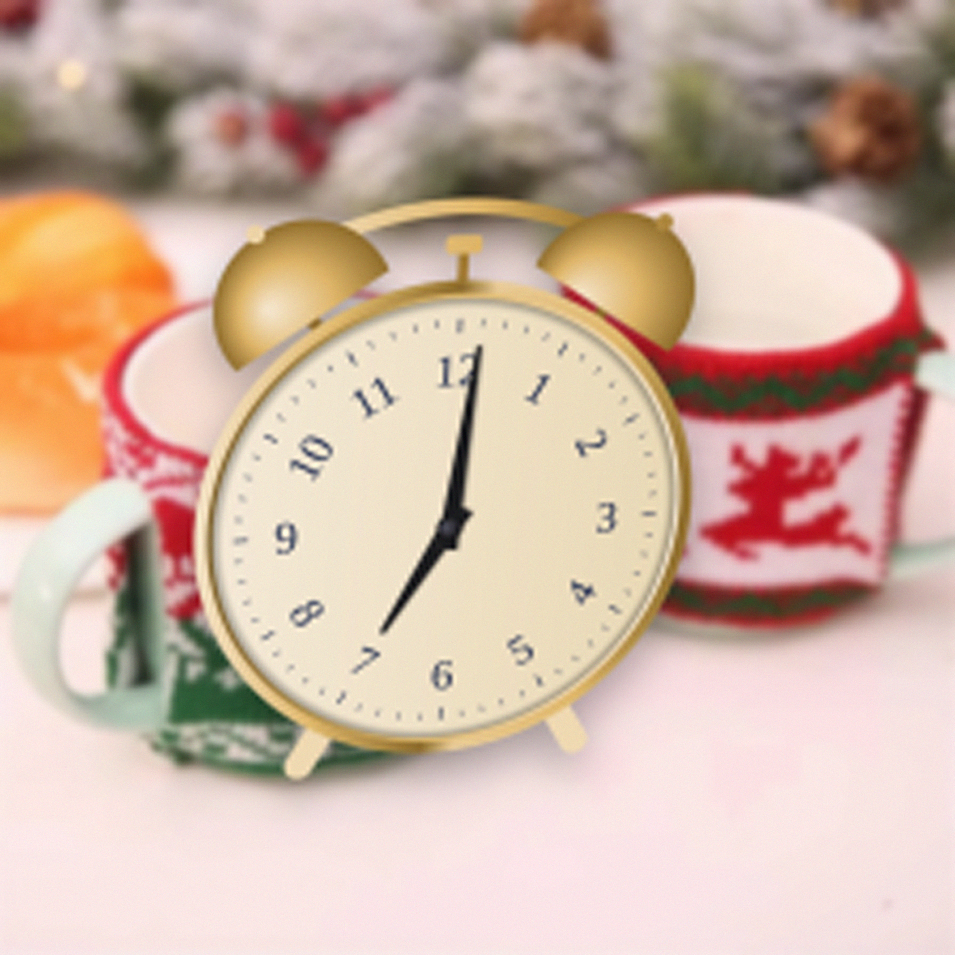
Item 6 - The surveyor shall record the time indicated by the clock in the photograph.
7:01
